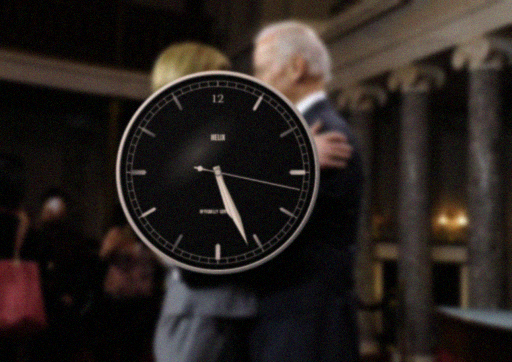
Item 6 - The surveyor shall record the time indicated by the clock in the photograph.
5:26:17
